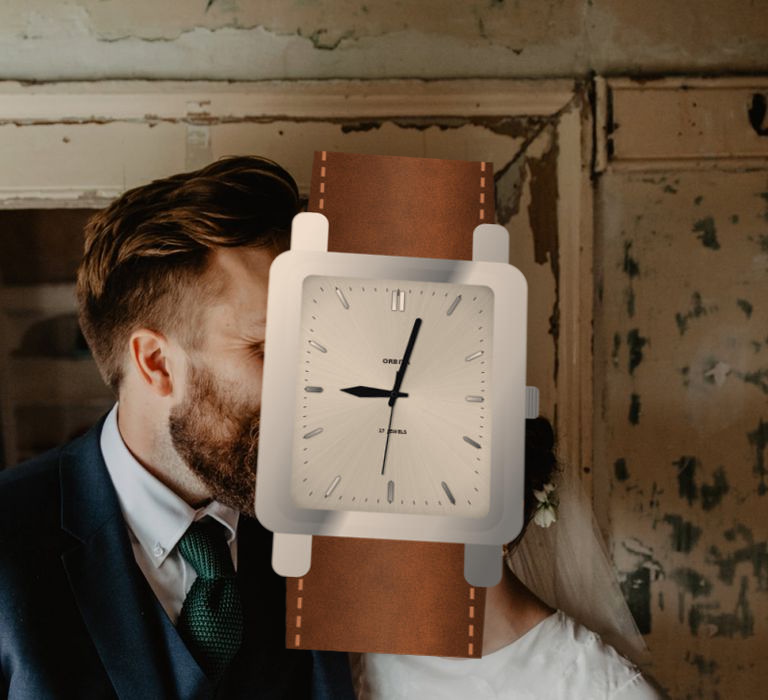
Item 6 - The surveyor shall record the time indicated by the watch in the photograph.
9:02:31
